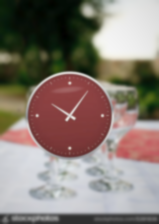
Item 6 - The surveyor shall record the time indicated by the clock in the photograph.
10:06
